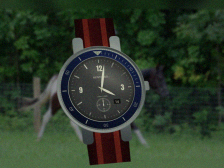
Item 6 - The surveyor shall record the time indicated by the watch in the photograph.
4:02
